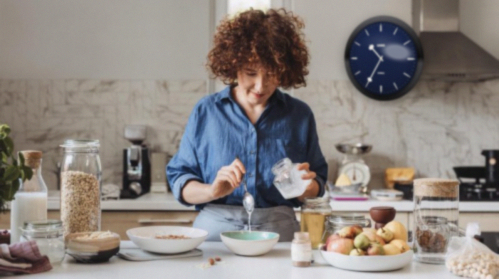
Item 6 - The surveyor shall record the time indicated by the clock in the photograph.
10:35
